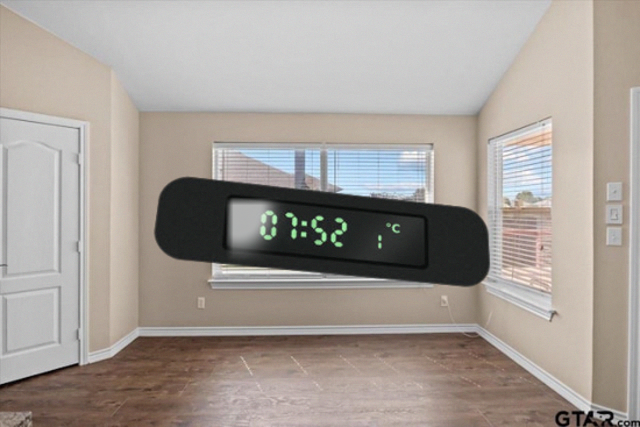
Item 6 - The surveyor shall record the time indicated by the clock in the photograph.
7:52
